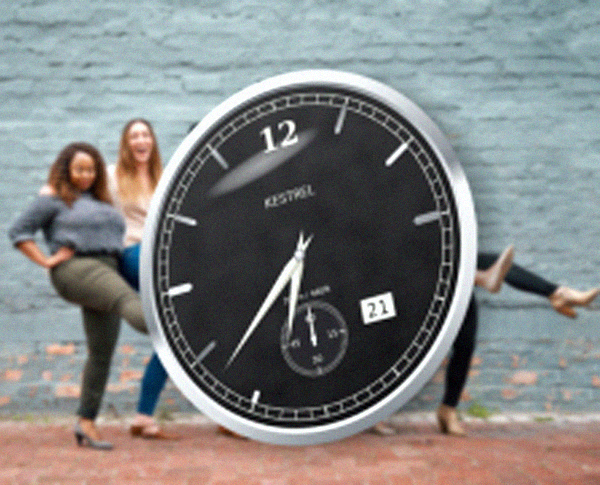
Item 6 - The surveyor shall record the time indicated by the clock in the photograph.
6:38
